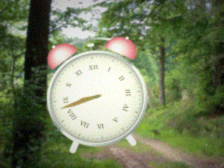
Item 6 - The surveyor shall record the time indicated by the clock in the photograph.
8:43
